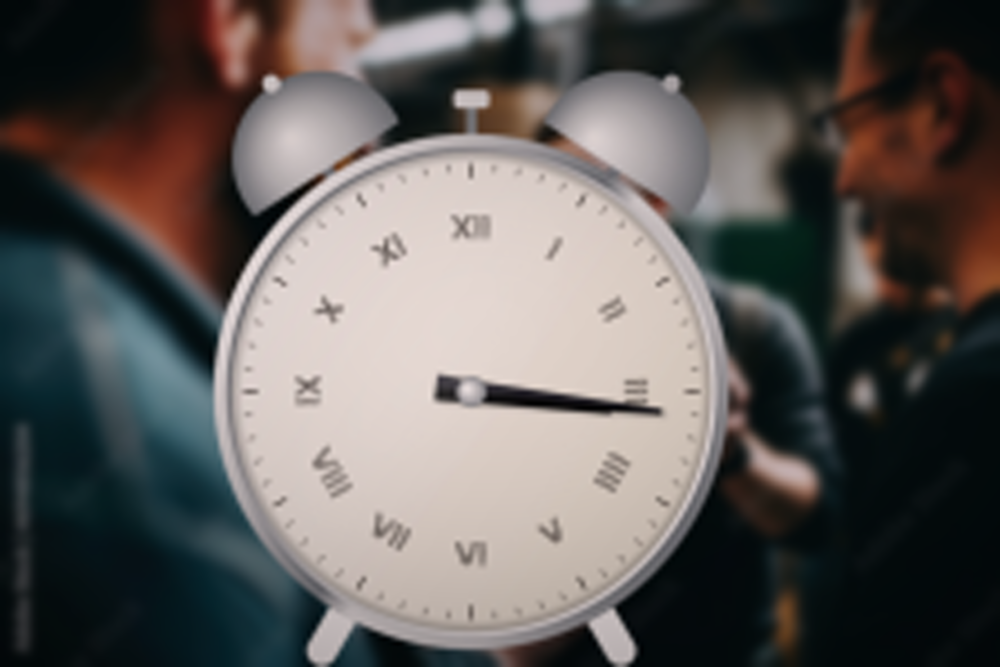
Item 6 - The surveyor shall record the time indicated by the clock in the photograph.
3:16
